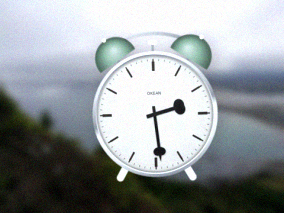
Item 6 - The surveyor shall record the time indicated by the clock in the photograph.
2:29
